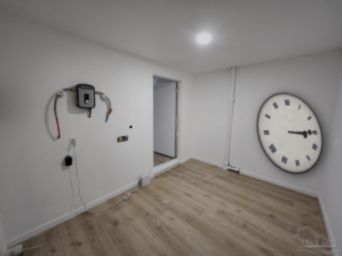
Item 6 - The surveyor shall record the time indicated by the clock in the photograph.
3:15
